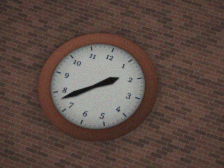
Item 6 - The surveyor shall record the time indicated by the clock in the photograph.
1:38
